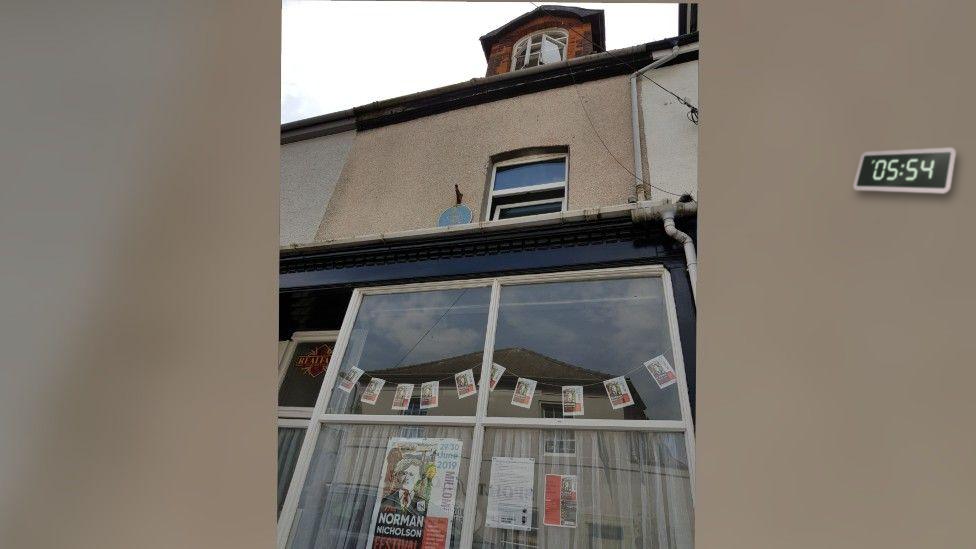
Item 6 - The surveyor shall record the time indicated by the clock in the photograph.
5:54
